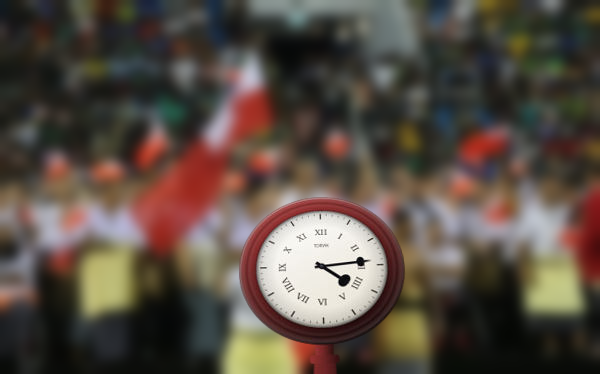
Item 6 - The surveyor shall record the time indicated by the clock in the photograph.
4:14
